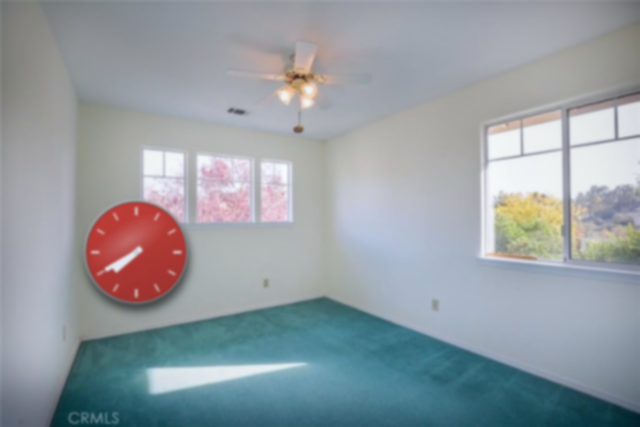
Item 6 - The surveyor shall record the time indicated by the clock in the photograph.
7:40
